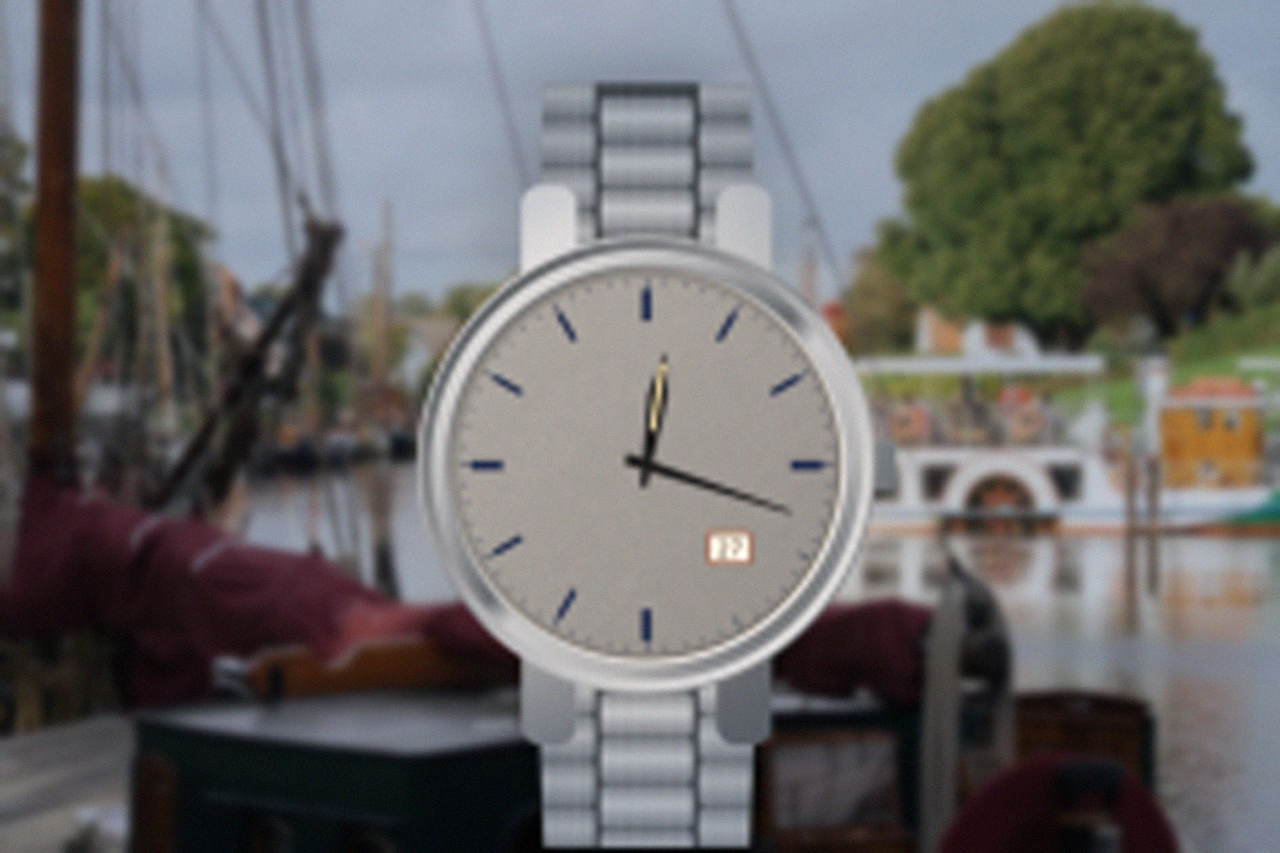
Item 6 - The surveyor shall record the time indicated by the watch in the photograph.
12:18
